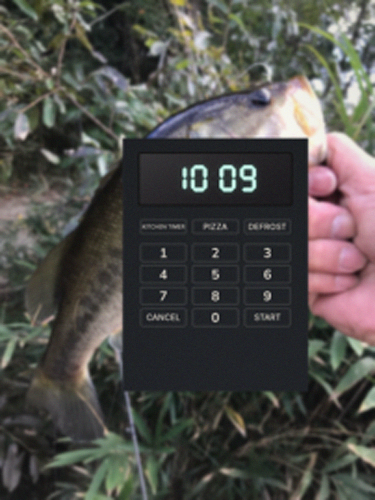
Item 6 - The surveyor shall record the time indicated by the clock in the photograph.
10:09
